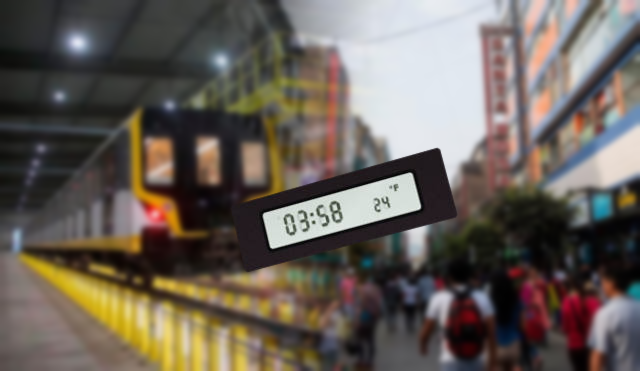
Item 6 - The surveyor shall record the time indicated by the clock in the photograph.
3:58
